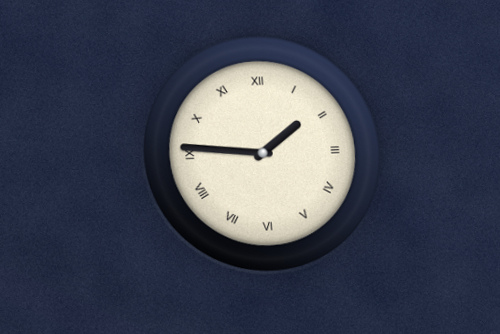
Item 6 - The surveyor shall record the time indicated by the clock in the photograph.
1:46
